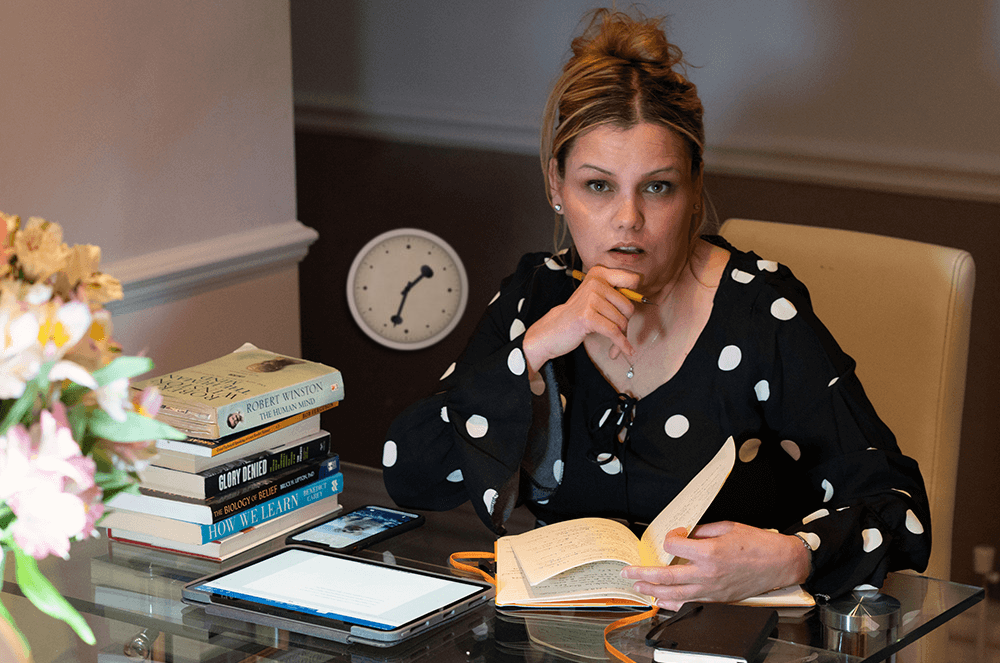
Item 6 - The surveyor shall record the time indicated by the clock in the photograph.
1:33
